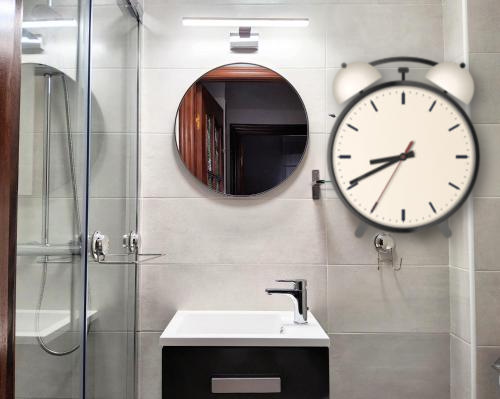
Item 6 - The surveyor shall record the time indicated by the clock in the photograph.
8:40:35
